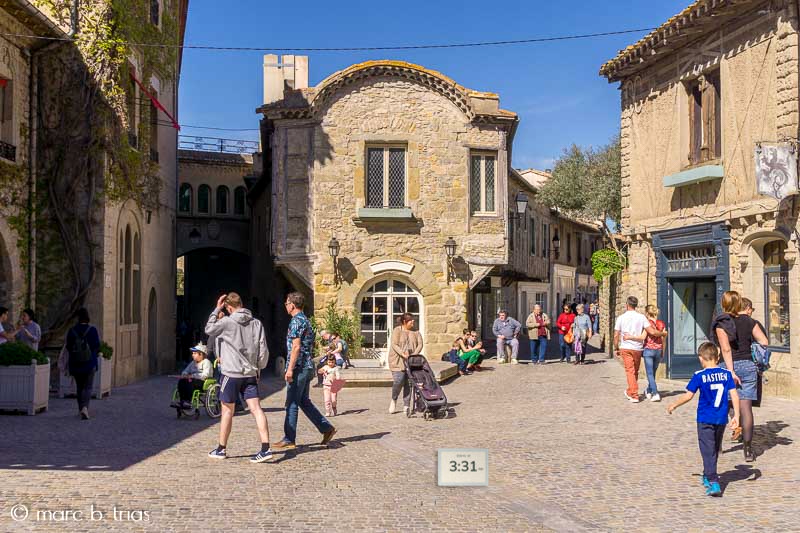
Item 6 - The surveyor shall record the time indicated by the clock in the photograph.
3:31
